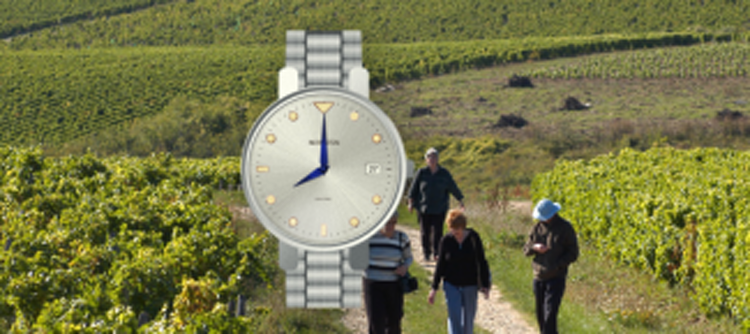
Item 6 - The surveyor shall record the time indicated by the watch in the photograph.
8:00
